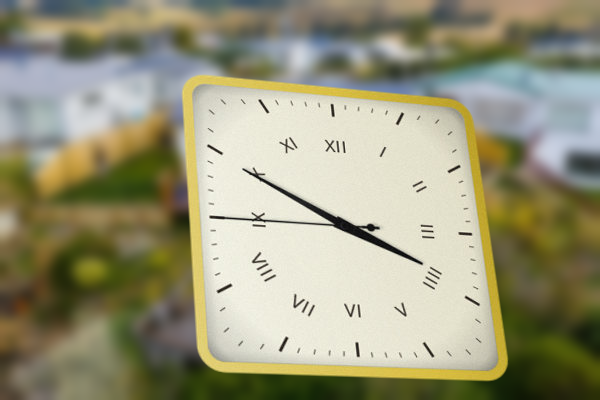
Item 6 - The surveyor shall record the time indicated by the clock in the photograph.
3:49:45
